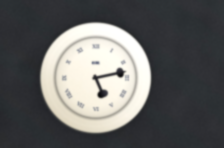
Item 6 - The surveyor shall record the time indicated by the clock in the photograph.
5:13
